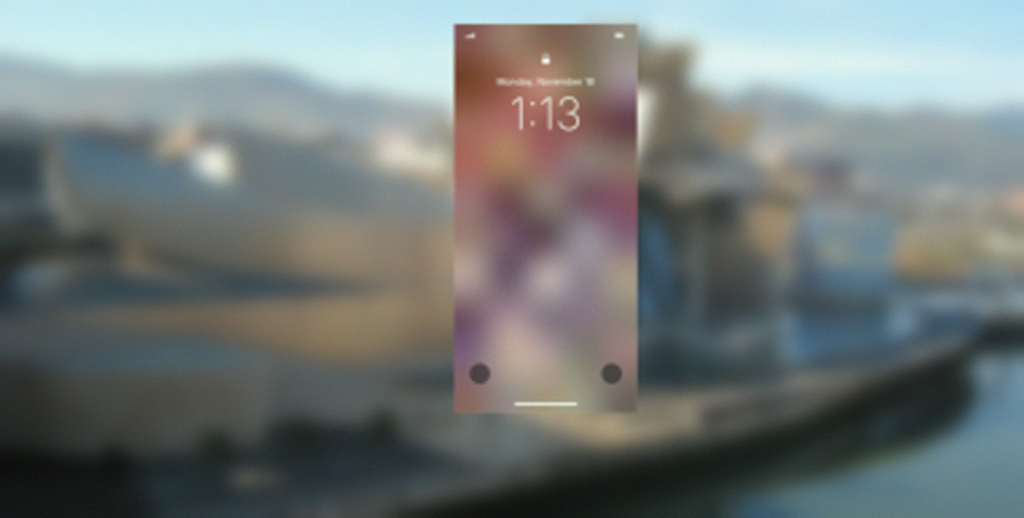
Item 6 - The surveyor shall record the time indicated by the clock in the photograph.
1:13
